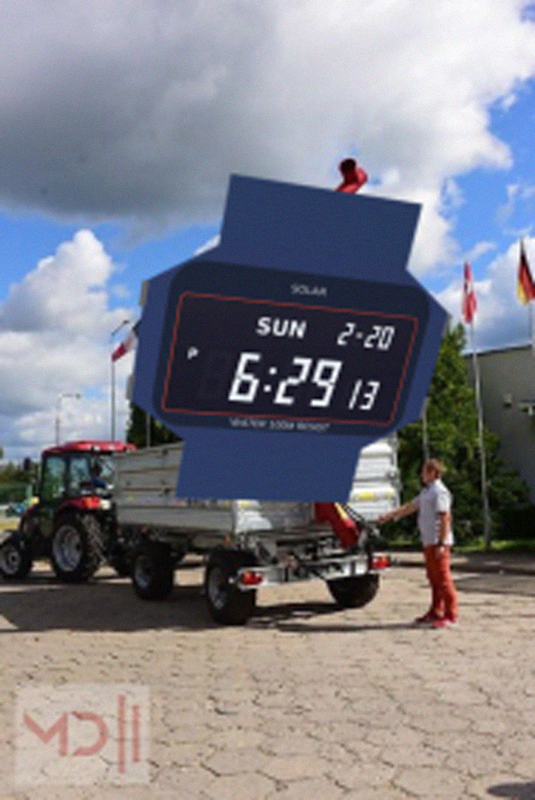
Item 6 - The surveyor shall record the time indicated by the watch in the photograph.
6:29:13
